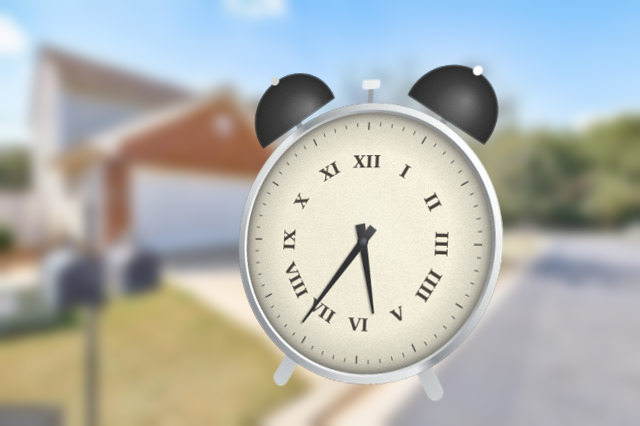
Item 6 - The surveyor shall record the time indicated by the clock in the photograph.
5:36
